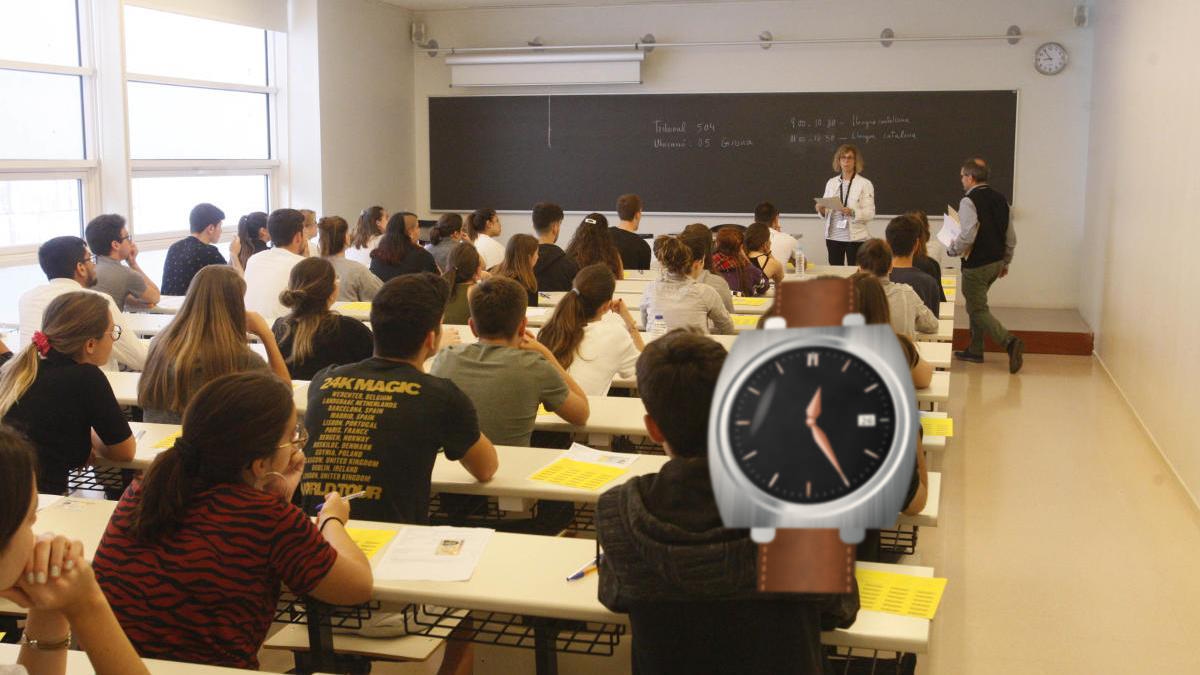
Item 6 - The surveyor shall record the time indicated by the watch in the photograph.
12:25
